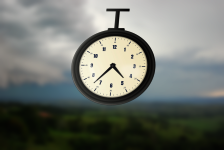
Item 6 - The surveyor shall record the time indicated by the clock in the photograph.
4:37
